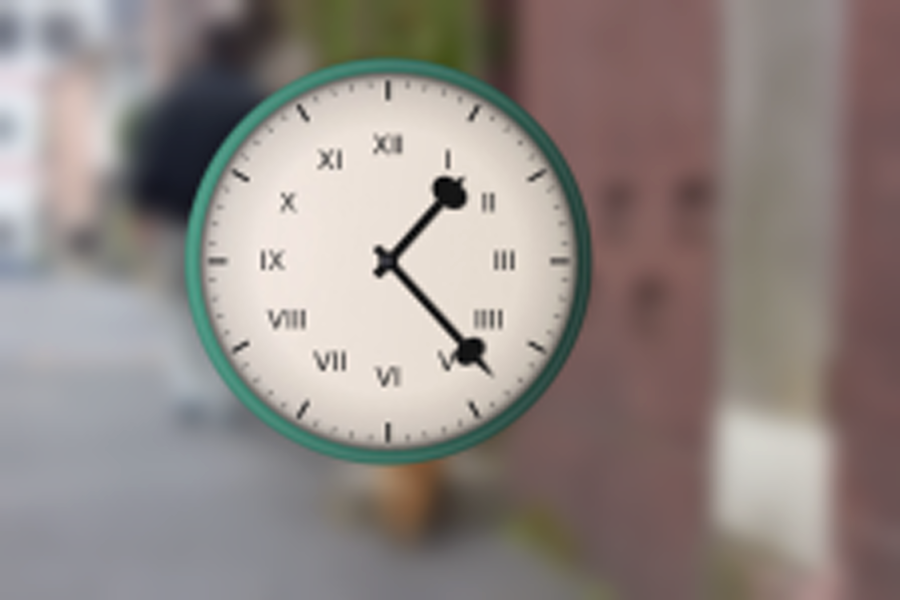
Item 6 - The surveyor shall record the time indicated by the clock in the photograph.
1:23
